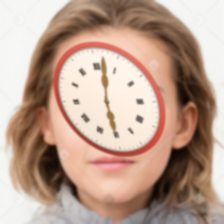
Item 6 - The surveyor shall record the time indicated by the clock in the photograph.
6:02
